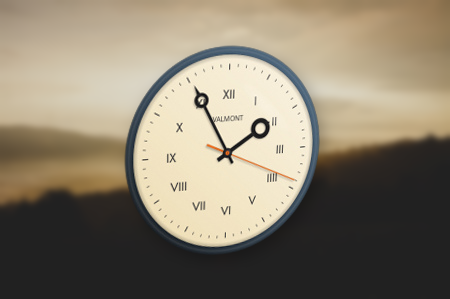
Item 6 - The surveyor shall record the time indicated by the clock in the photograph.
1:55:19
